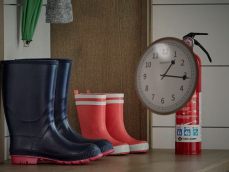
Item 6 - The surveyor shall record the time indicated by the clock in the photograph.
1:16
